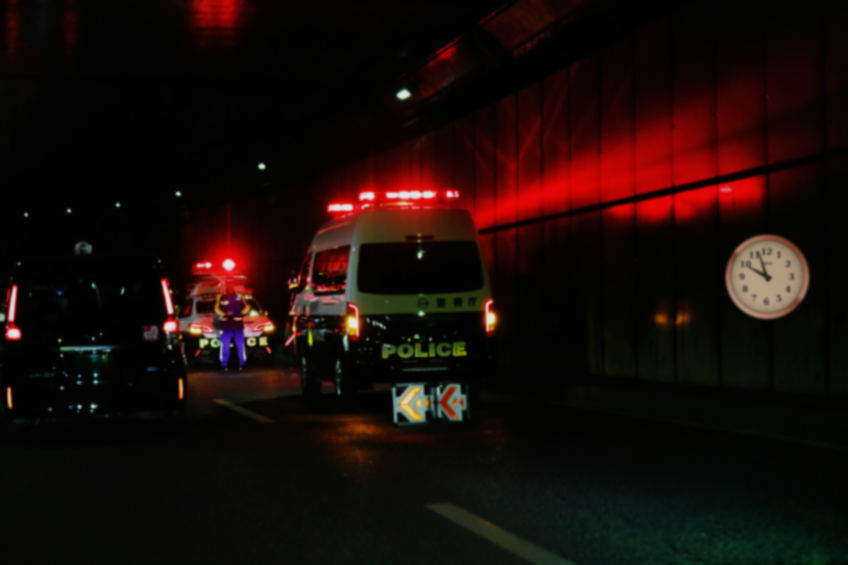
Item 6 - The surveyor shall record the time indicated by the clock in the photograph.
9:57
